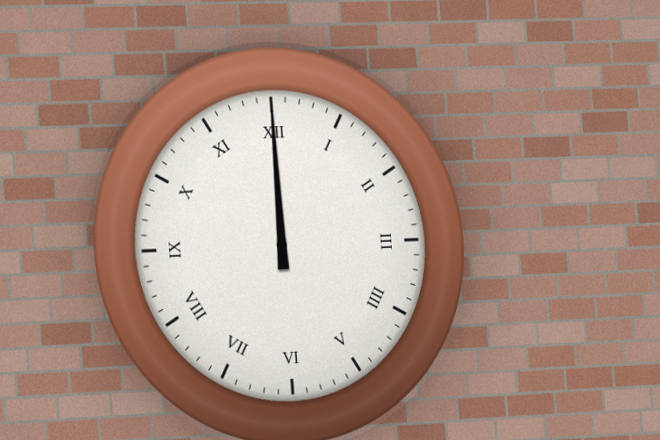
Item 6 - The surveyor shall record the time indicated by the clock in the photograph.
12:00
